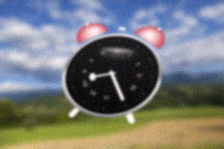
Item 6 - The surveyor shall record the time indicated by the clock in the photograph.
8:25
